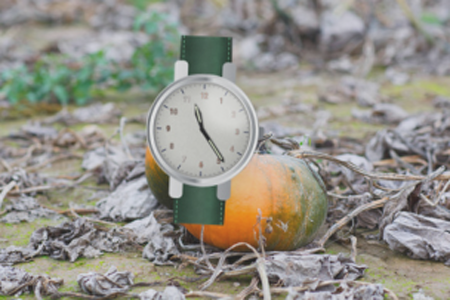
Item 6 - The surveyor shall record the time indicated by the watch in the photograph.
11:24
